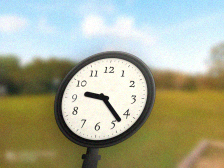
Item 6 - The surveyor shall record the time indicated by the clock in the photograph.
9:23
